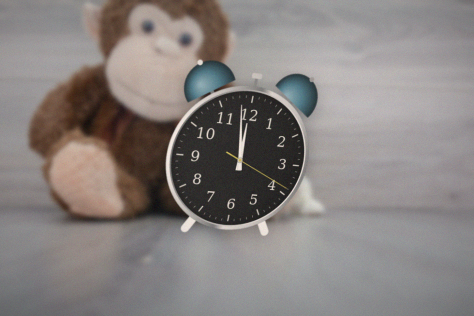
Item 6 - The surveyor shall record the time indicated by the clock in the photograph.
11:58:19
